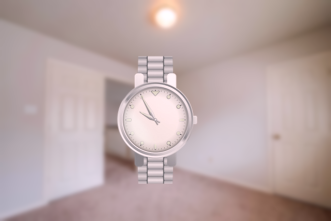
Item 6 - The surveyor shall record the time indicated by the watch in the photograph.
9:55
